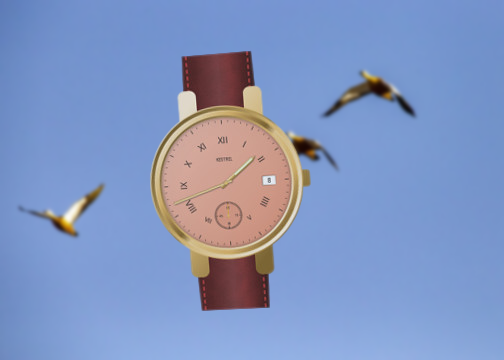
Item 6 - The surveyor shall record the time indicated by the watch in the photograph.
1:42
